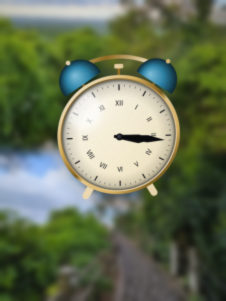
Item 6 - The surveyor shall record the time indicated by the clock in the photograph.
3:16
